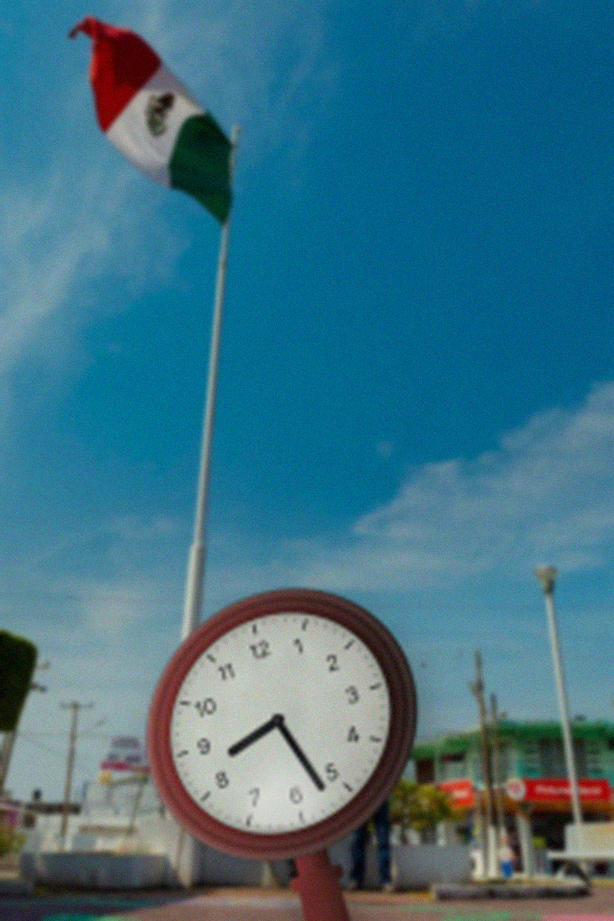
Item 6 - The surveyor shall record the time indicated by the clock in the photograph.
8:27
